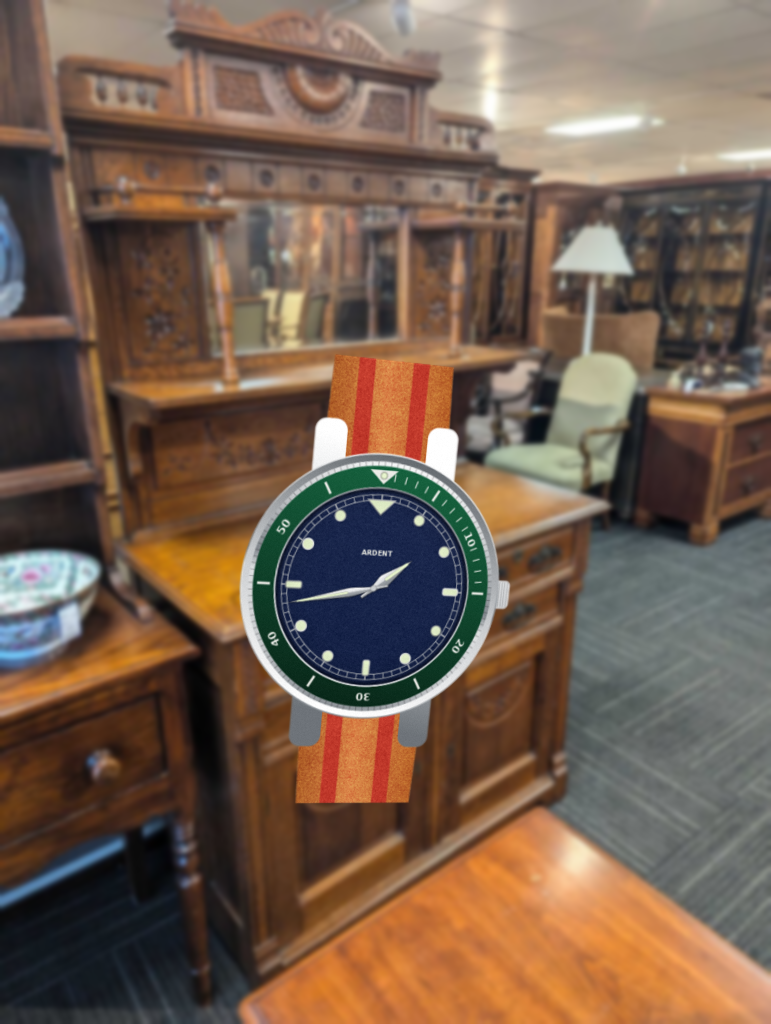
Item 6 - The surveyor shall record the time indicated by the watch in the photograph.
1:43
